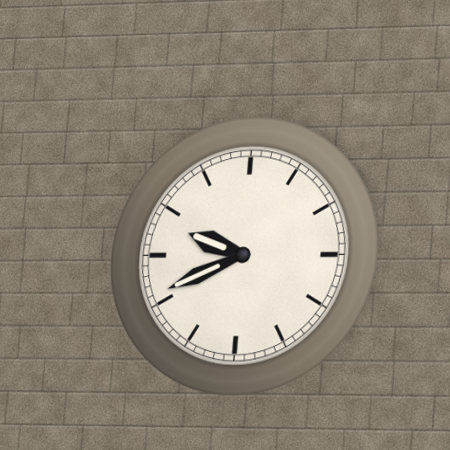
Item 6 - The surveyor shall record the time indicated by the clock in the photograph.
9:41
